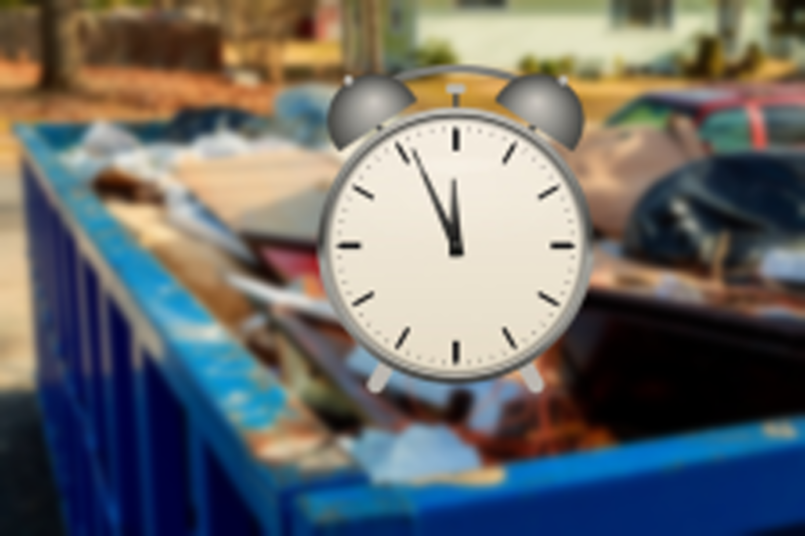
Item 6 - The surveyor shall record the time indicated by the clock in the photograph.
11:56
